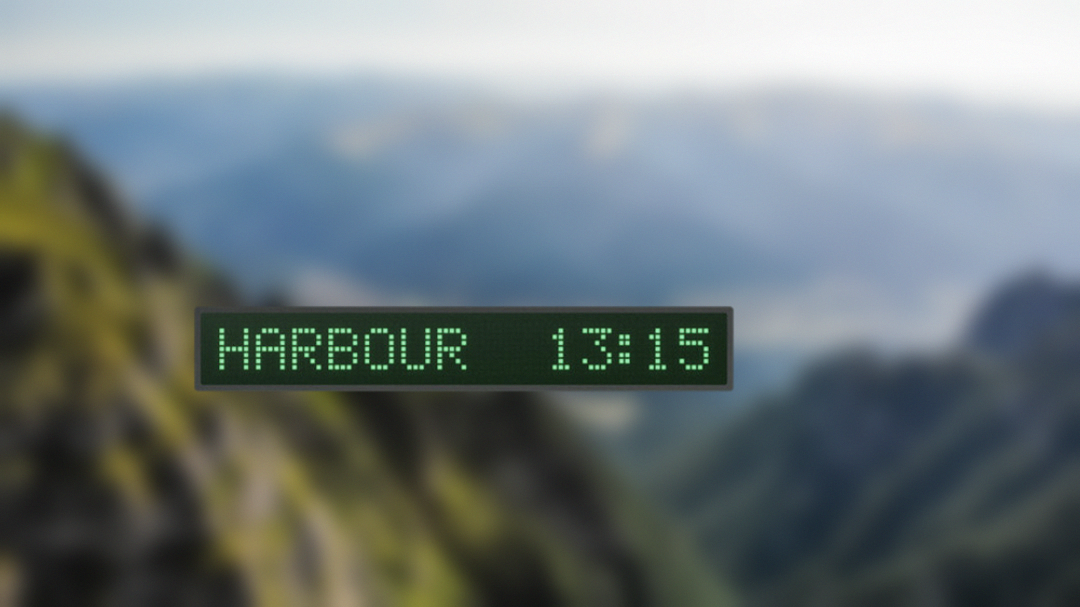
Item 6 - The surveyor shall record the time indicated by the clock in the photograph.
13:15
